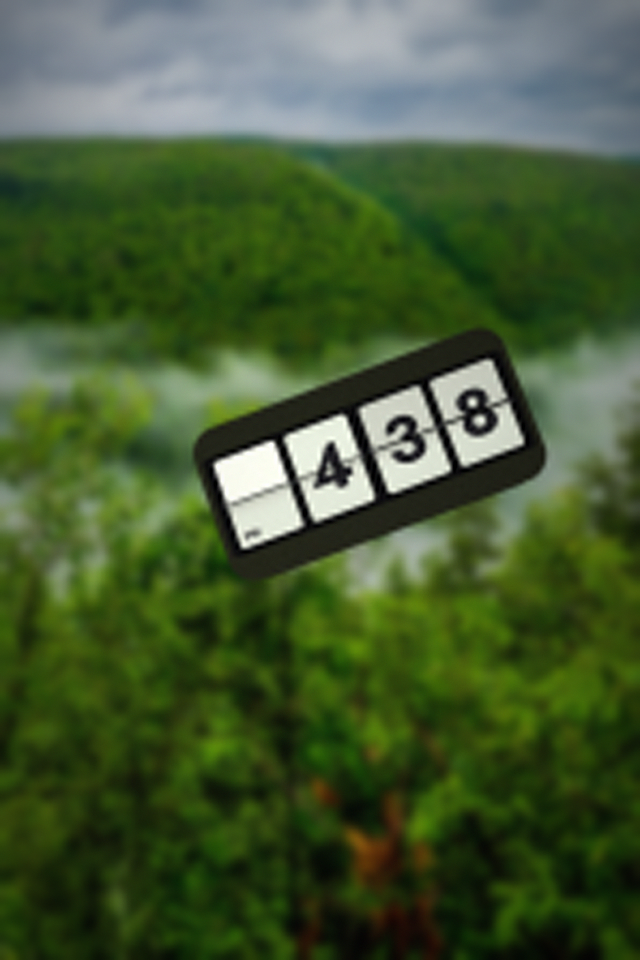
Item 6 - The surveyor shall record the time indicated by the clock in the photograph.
4:38
